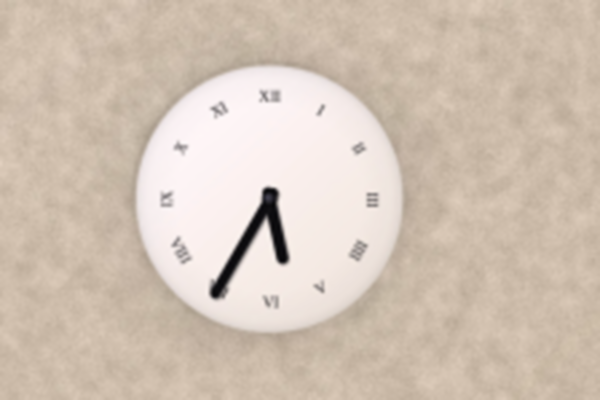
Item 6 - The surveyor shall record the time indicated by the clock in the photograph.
5:35
